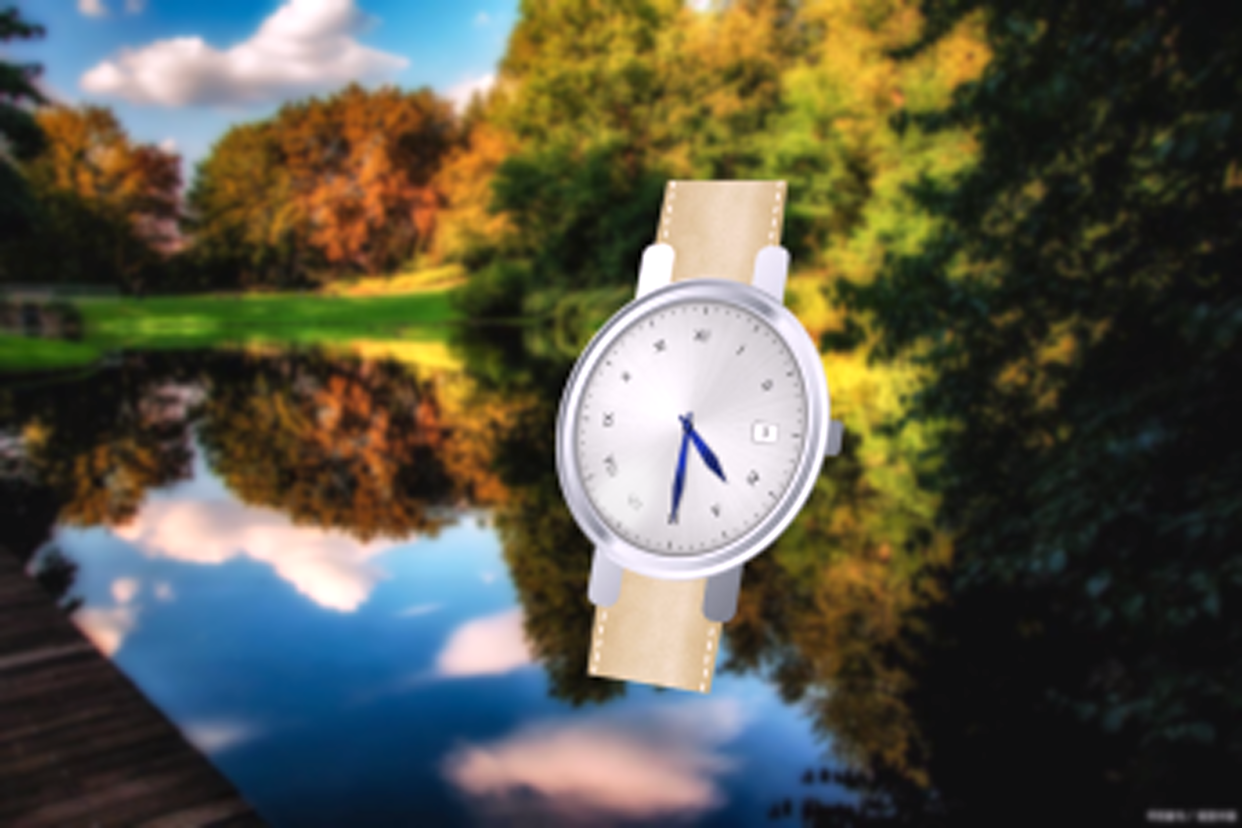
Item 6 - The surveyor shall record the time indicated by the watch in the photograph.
4:30
